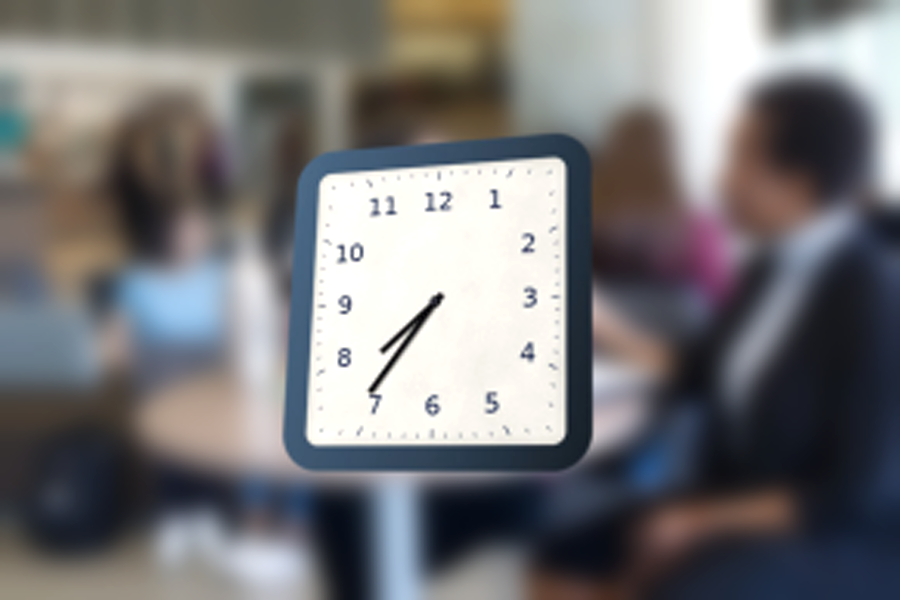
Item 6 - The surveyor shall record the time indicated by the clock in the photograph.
7:36
